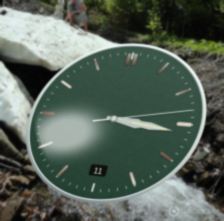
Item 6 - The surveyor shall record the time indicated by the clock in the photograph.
3:16:13
